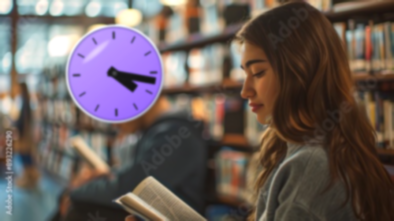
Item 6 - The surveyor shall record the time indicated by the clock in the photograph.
4:17
